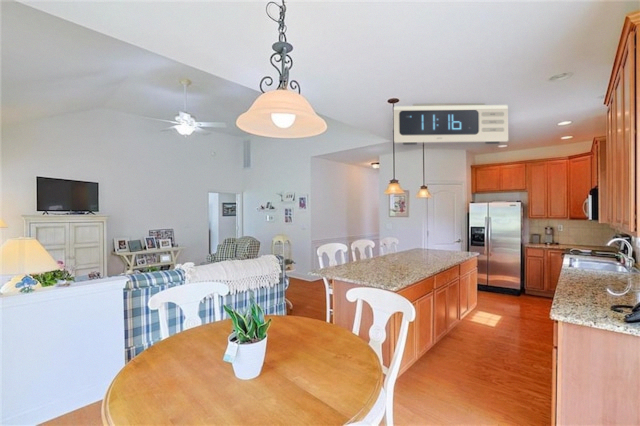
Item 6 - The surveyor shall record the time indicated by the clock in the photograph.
11:16
